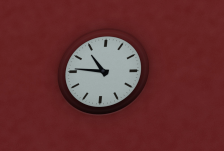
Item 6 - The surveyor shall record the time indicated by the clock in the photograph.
10:46
